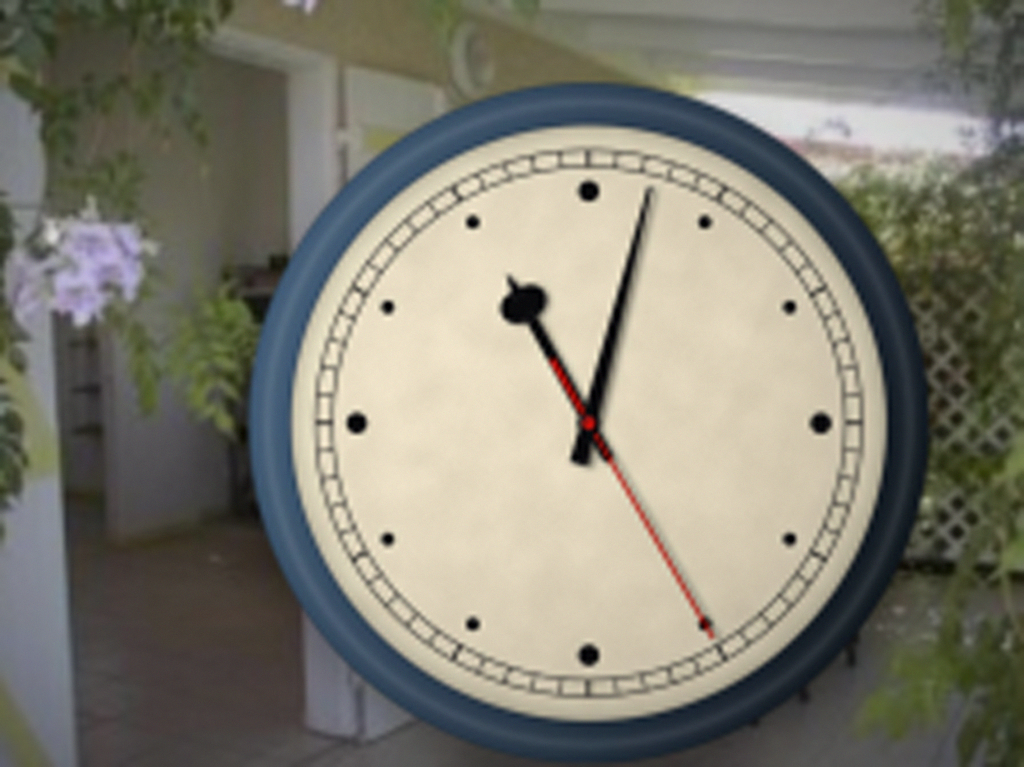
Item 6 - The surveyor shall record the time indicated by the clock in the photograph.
11:02:25
